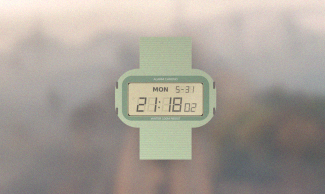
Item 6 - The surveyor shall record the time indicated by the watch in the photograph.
21:18:02
